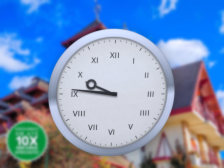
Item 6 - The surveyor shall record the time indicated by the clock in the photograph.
9:46
